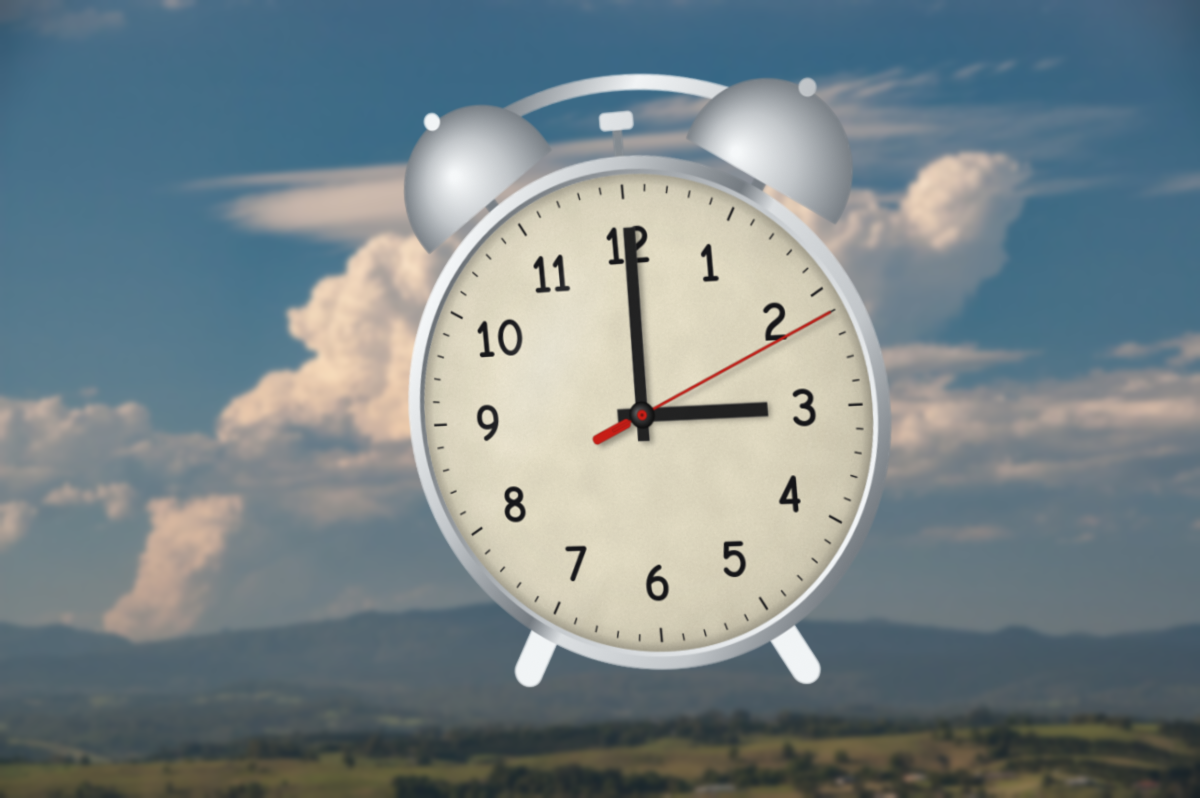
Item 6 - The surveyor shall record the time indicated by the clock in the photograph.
3:00:11
